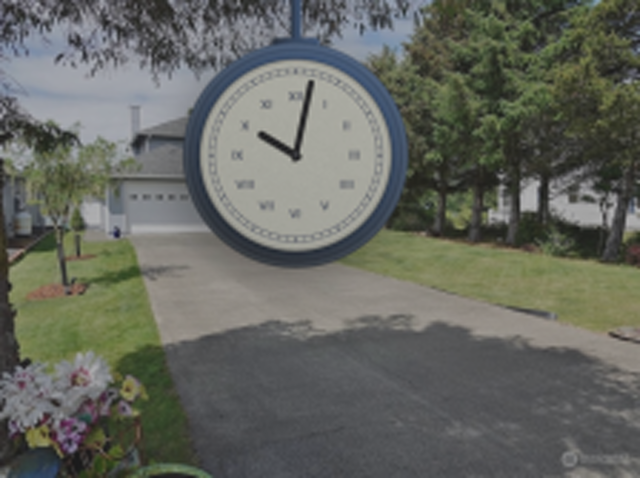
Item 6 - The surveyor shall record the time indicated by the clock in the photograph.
10:02
